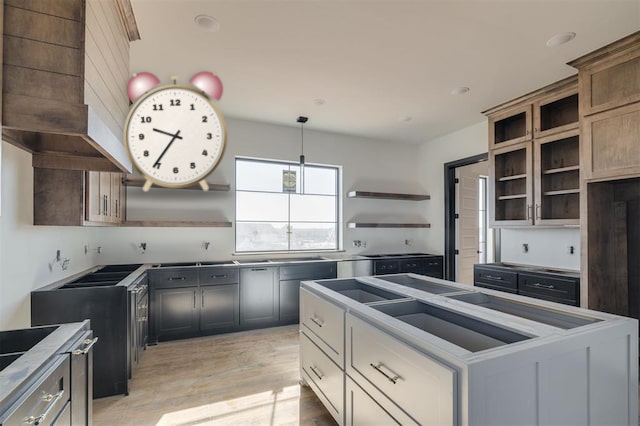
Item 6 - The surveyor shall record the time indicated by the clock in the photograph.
9:36
